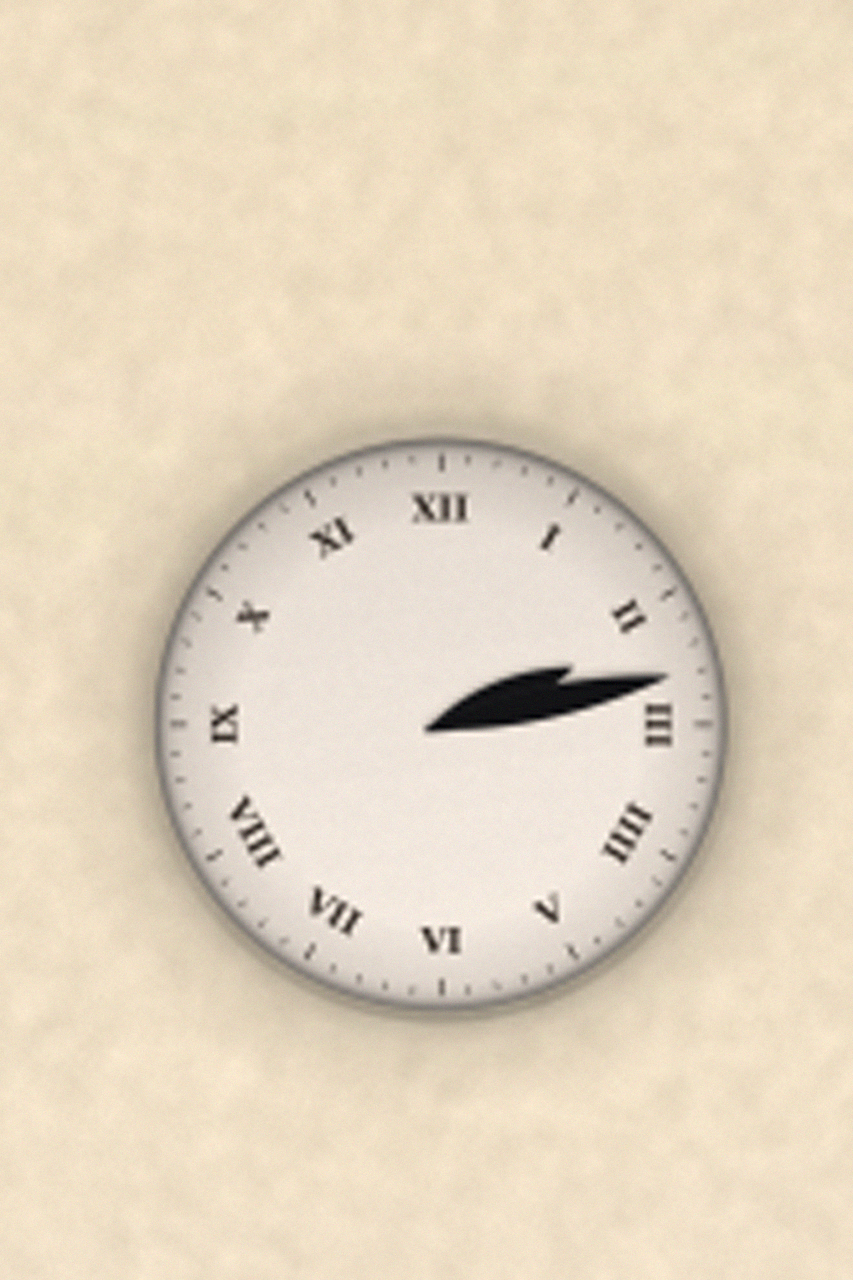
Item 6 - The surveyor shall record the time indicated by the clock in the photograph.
2:13
